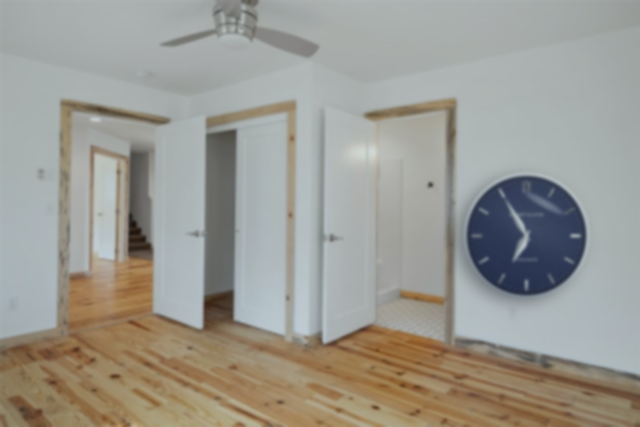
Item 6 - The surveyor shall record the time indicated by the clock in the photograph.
6:55
